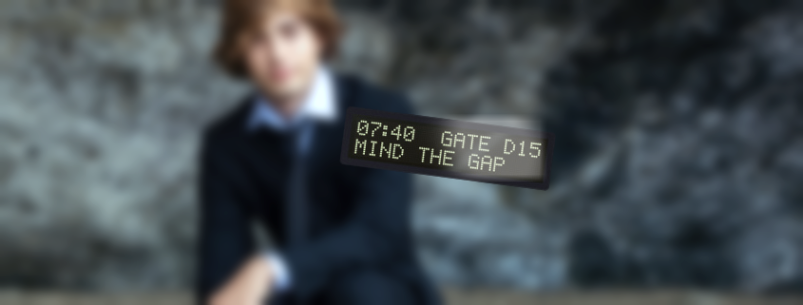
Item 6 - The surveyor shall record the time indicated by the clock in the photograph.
7:40
